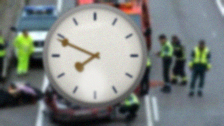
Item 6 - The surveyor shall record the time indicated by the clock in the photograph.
7:49
